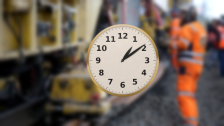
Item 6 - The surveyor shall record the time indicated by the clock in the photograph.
1:09
